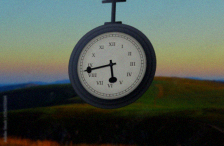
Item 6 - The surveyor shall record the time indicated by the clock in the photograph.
5:43
